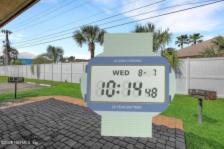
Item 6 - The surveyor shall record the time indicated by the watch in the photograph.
10:14:48
